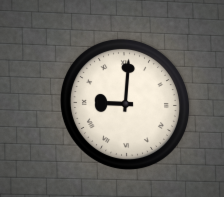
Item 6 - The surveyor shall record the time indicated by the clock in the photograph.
9:01
